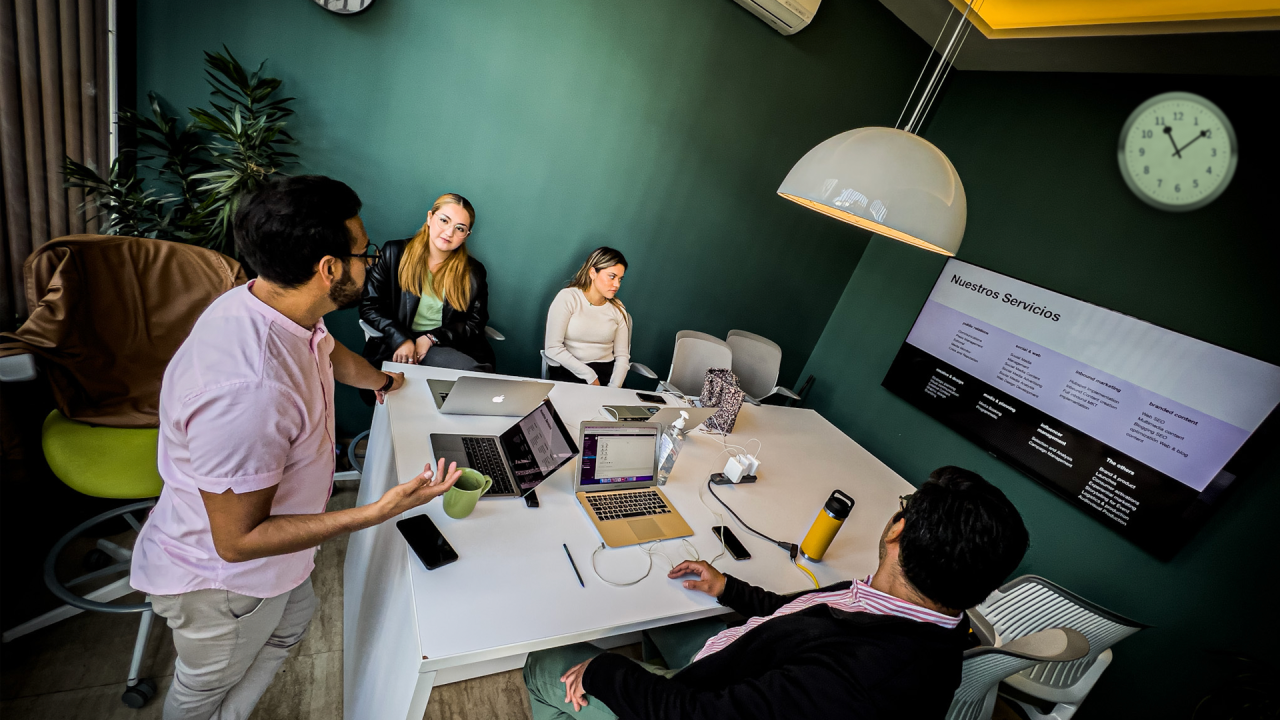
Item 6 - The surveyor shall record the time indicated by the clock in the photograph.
11:09
